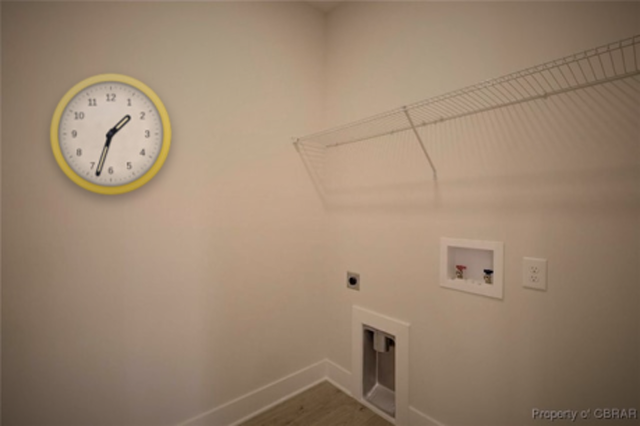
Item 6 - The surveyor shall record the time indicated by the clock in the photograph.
1:33
